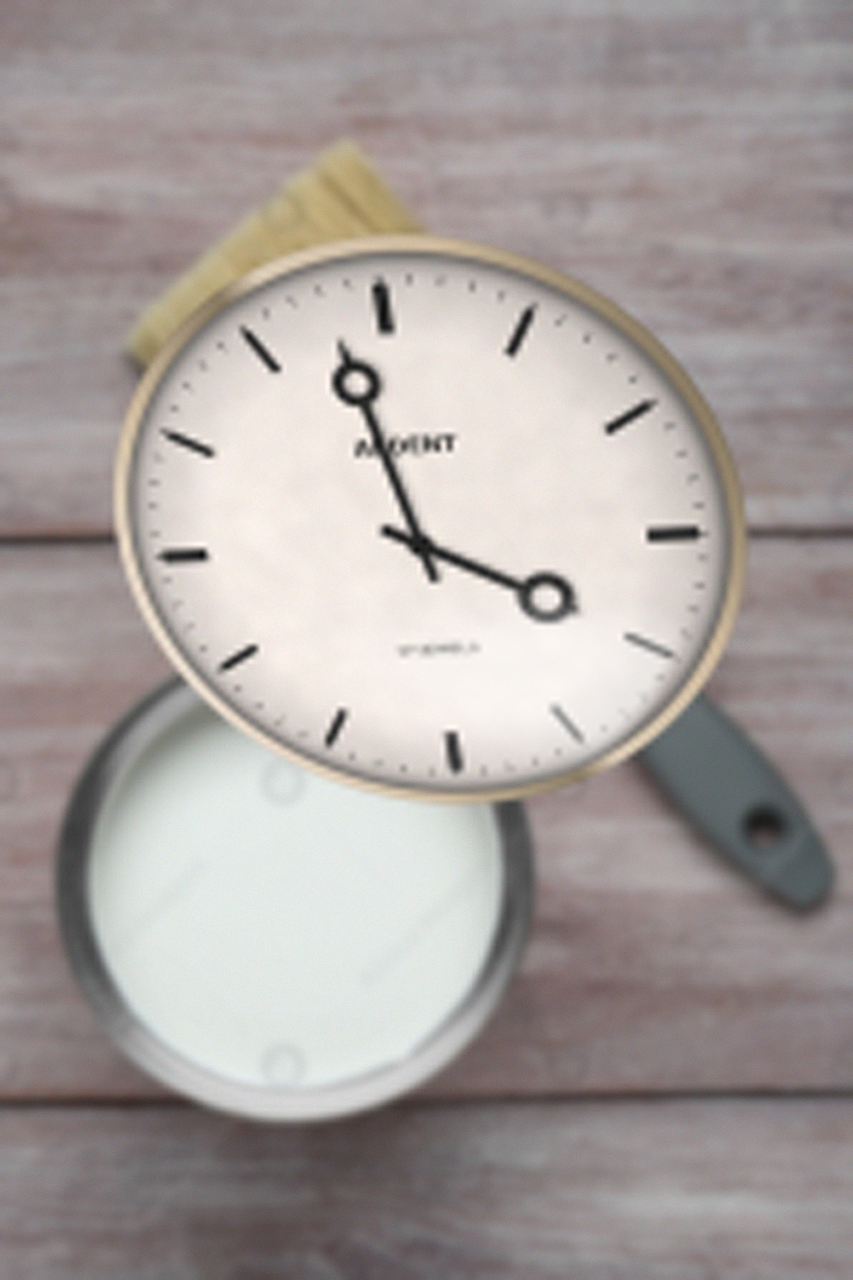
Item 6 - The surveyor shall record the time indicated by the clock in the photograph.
3:58
